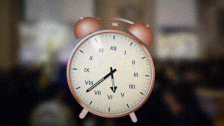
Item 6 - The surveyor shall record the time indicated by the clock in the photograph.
5:38
